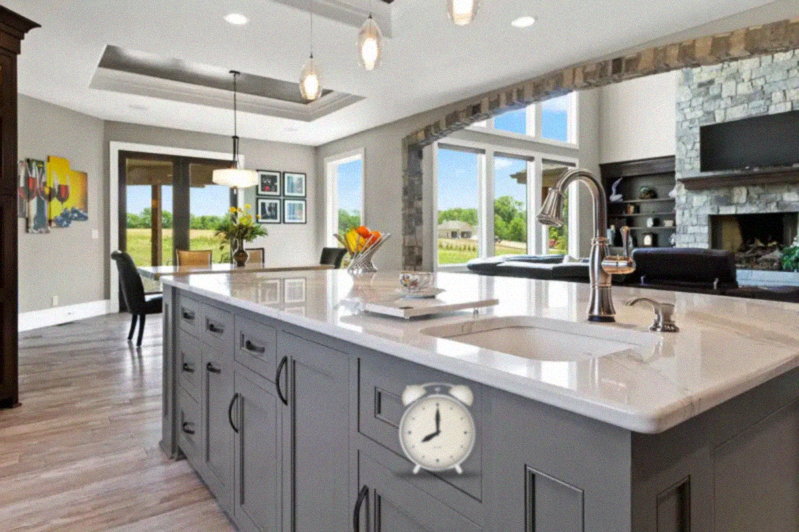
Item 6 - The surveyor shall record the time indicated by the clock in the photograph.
8:00
